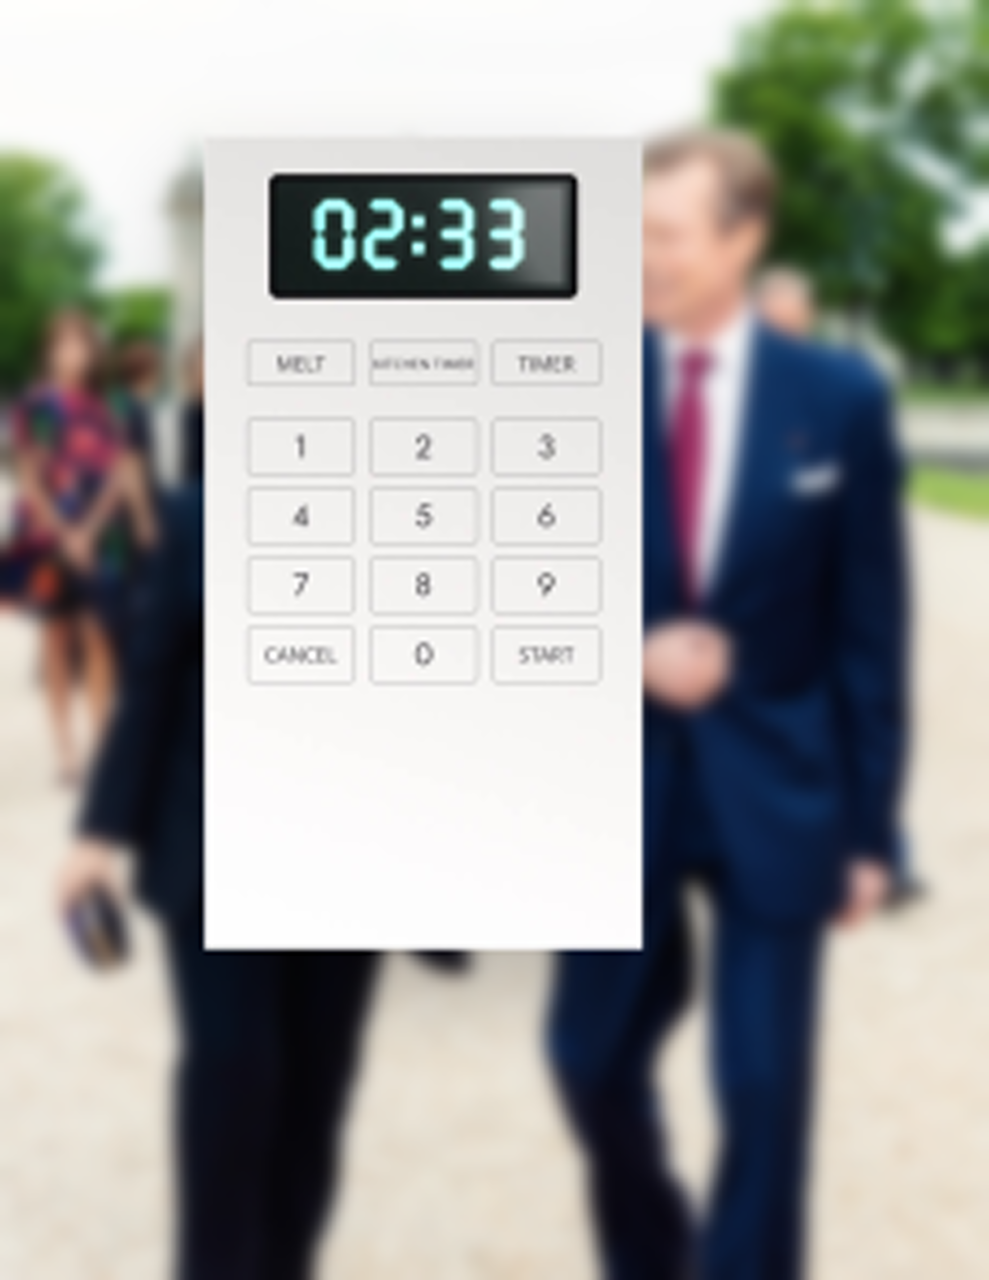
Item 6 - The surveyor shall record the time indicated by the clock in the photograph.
2:33
